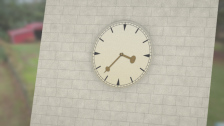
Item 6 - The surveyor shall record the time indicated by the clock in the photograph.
3:37
